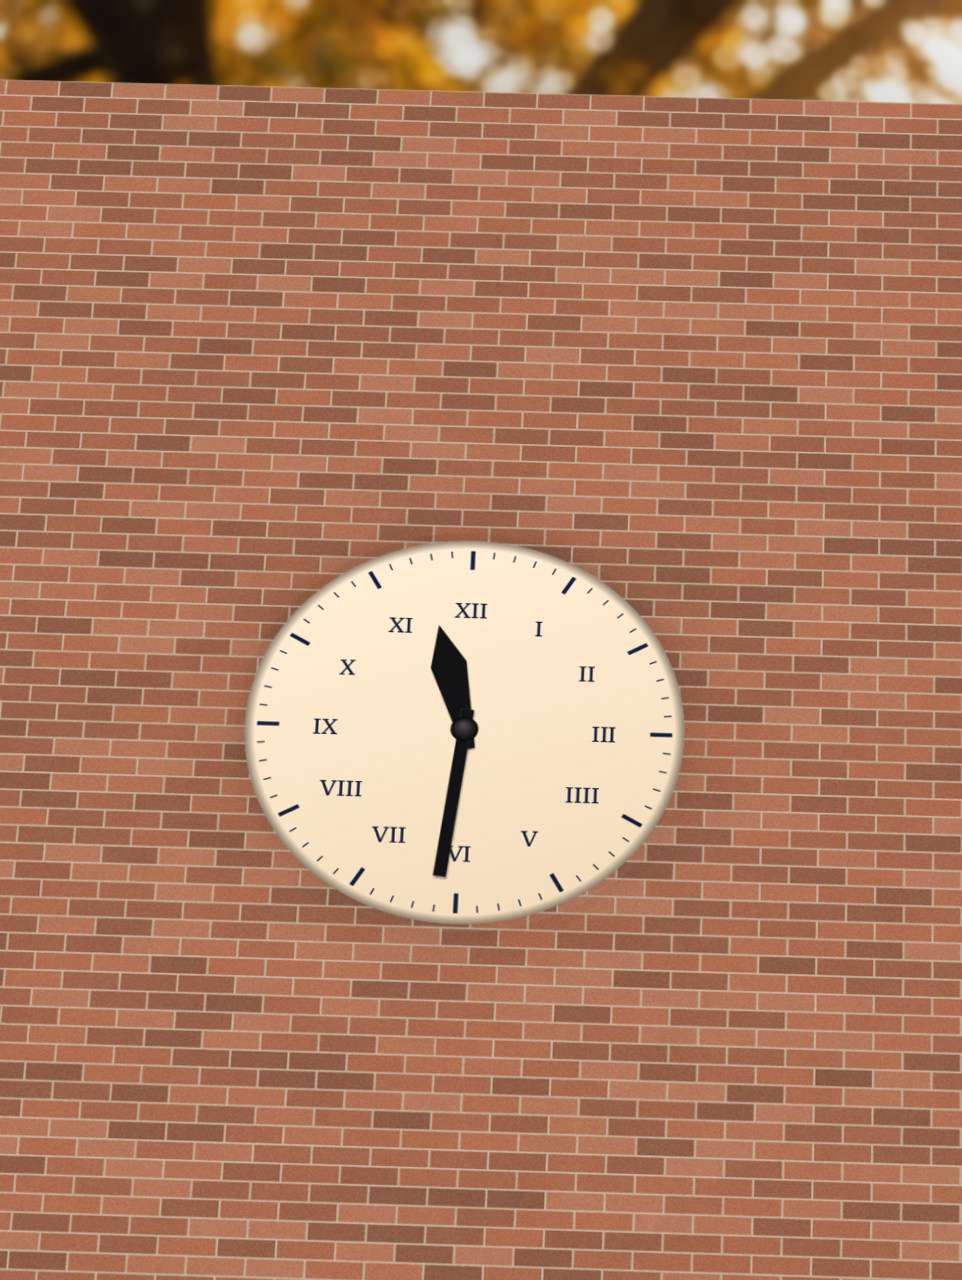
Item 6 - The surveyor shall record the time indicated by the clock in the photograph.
11:31
